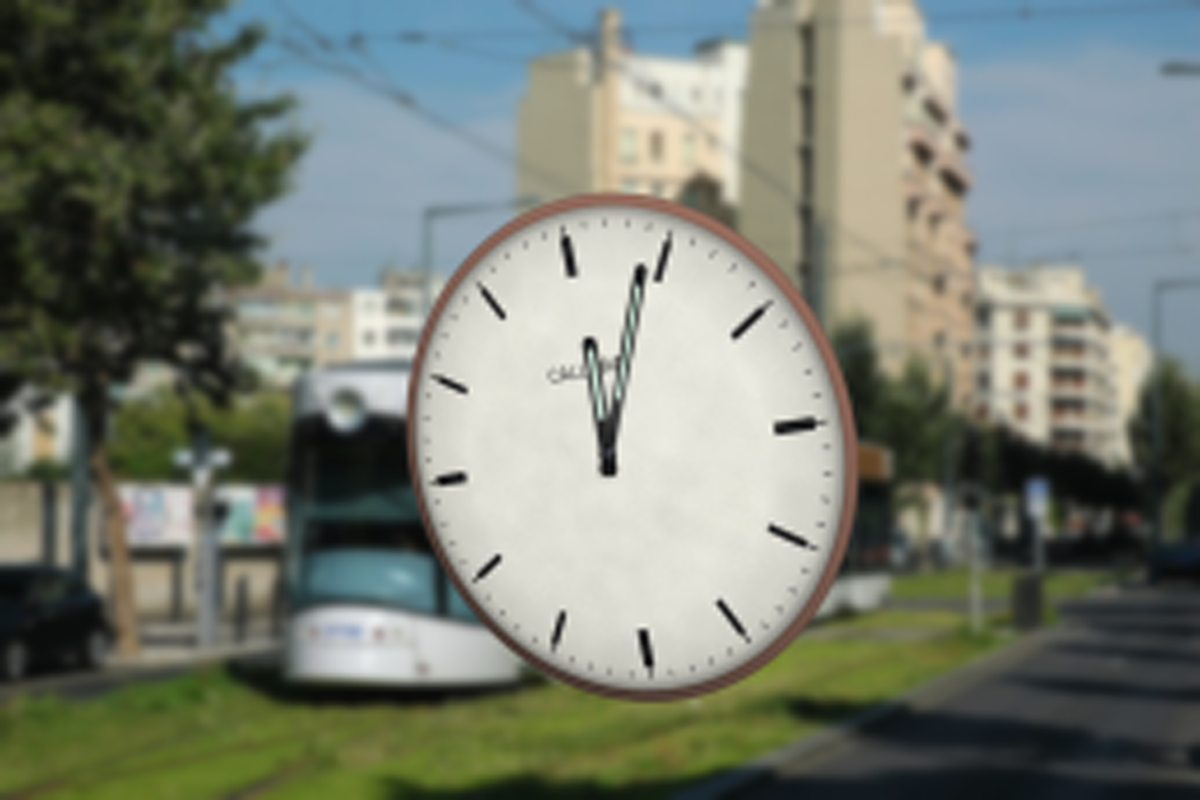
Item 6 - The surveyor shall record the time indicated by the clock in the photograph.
12:04
